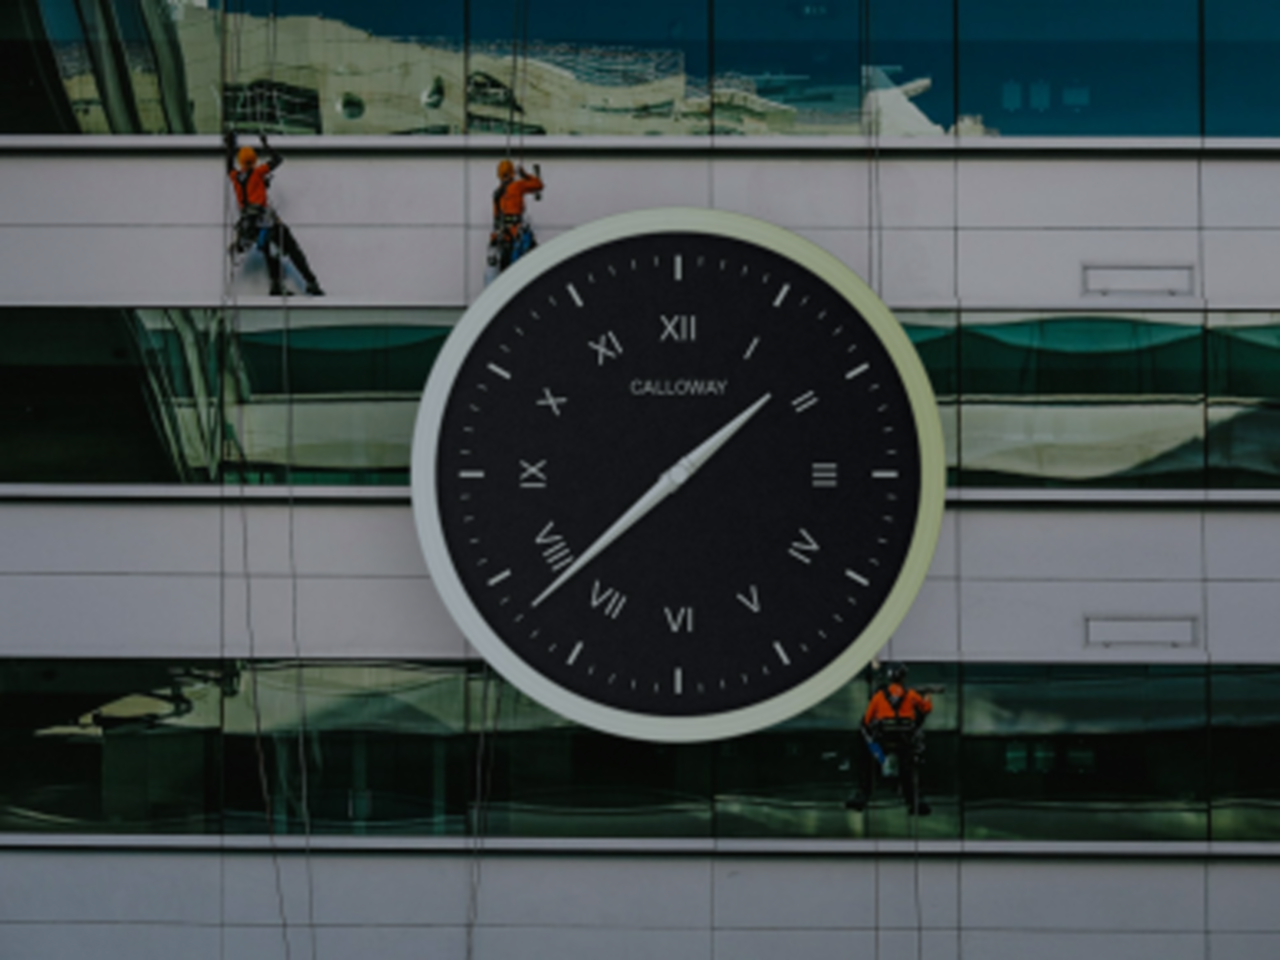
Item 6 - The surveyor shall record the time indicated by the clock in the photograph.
1:38
